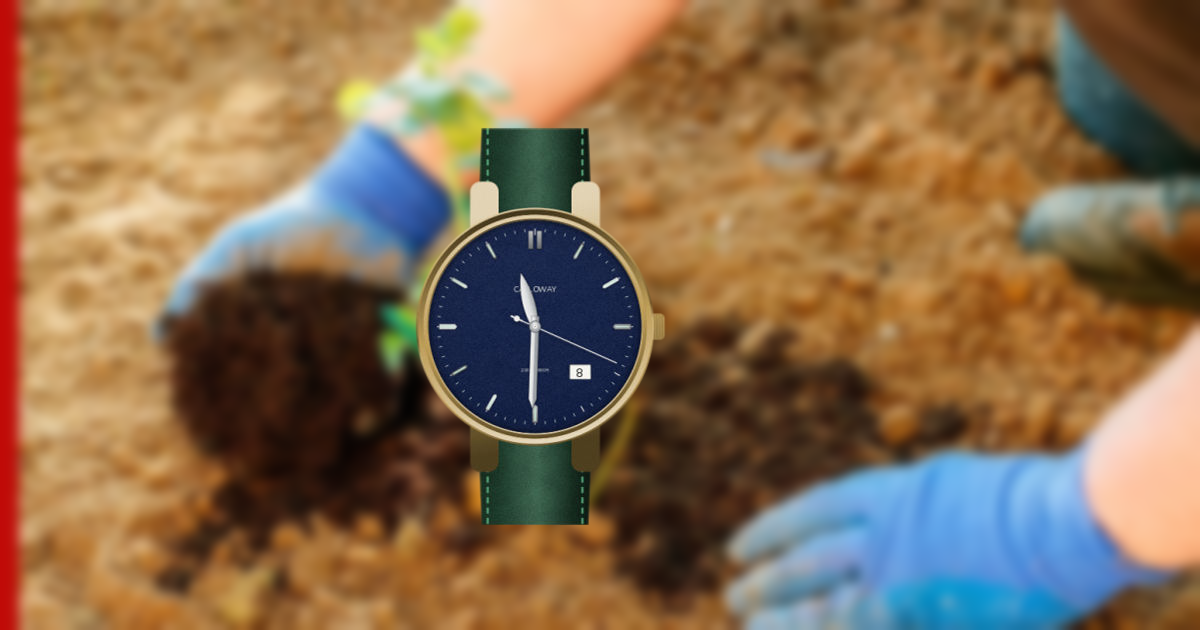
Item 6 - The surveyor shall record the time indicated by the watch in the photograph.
11:30:19
